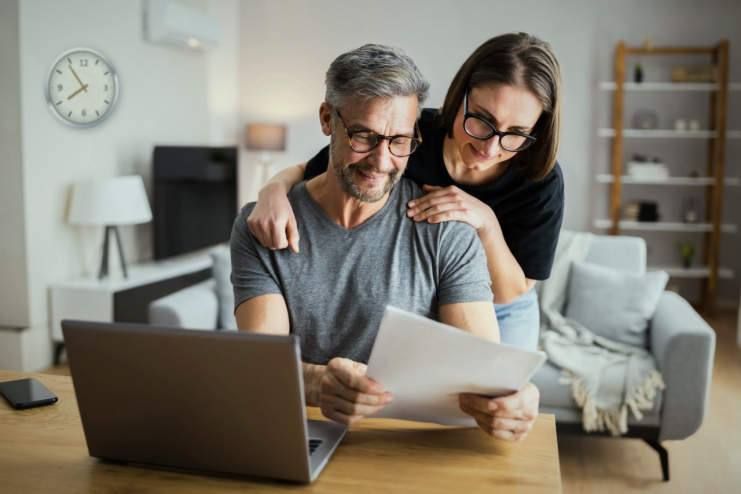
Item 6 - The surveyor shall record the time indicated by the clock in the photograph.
7:54
